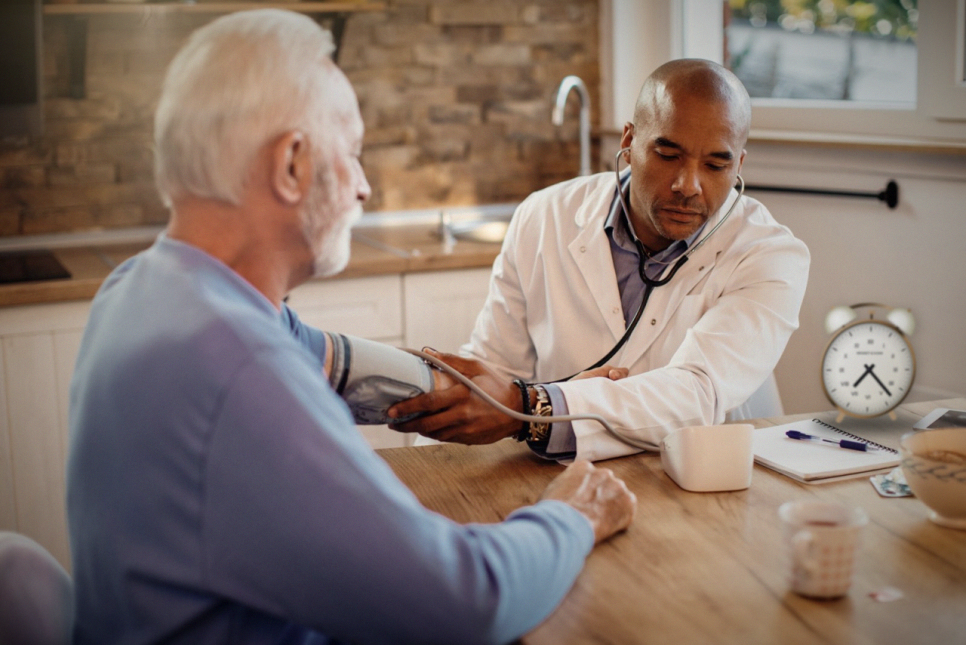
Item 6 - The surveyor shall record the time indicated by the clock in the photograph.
7:23
